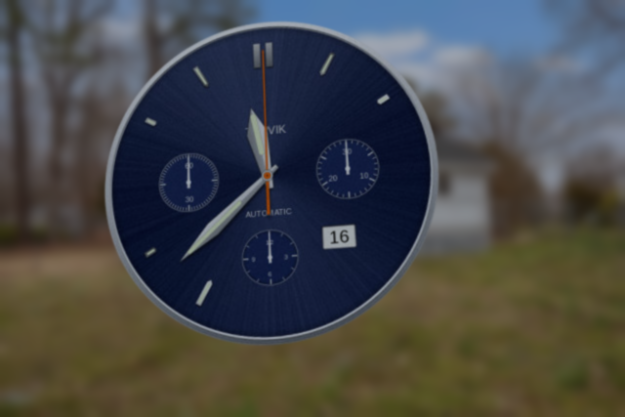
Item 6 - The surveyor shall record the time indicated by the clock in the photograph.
11:38
